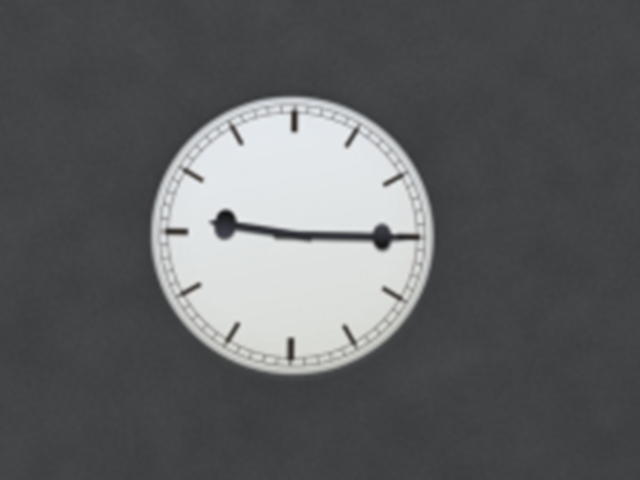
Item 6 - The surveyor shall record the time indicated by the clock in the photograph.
9:15
